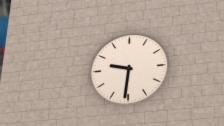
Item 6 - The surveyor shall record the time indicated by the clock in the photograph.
9:31
